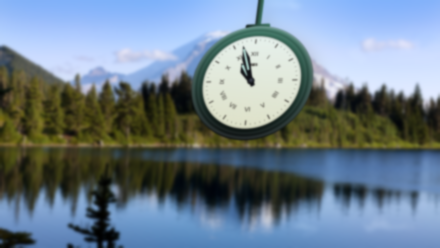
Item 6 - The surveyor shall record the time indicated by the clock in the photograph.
10:57
